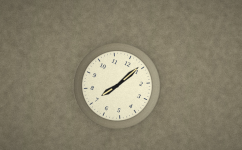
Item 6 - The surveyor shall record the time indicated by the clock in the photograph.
7:04
